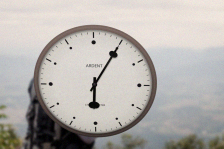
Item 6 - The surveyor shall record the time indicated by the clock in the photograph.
6:05
